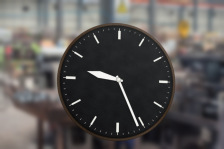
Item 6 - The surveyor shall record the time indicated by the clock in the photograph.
9:26
